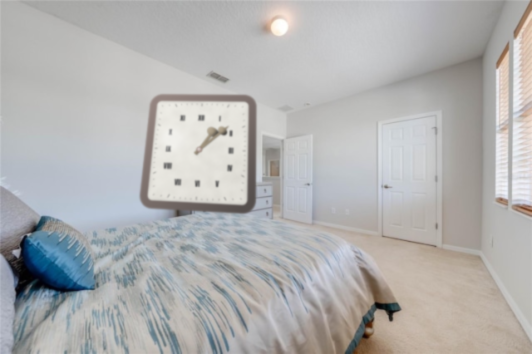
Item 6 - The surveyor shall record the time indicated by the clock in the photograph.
1:08
